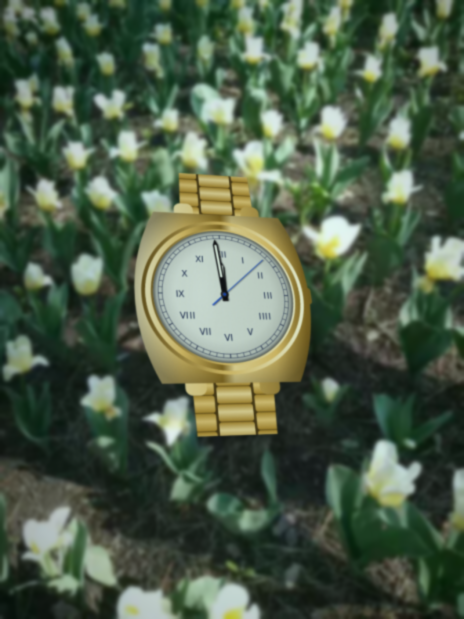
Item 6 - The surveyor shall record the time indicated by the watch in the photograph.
11:59:08
